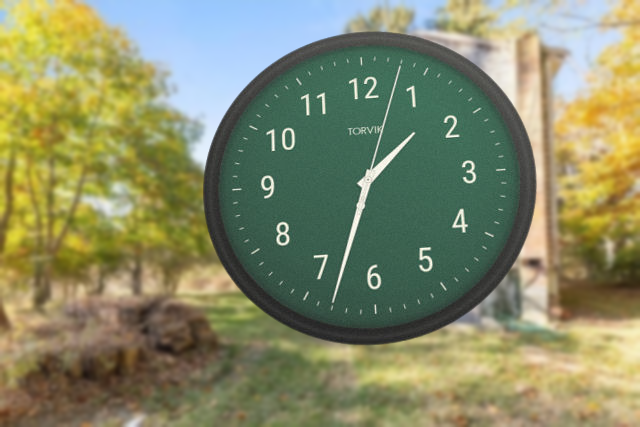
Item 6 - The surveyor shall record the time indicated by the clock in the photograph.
1:33:03
